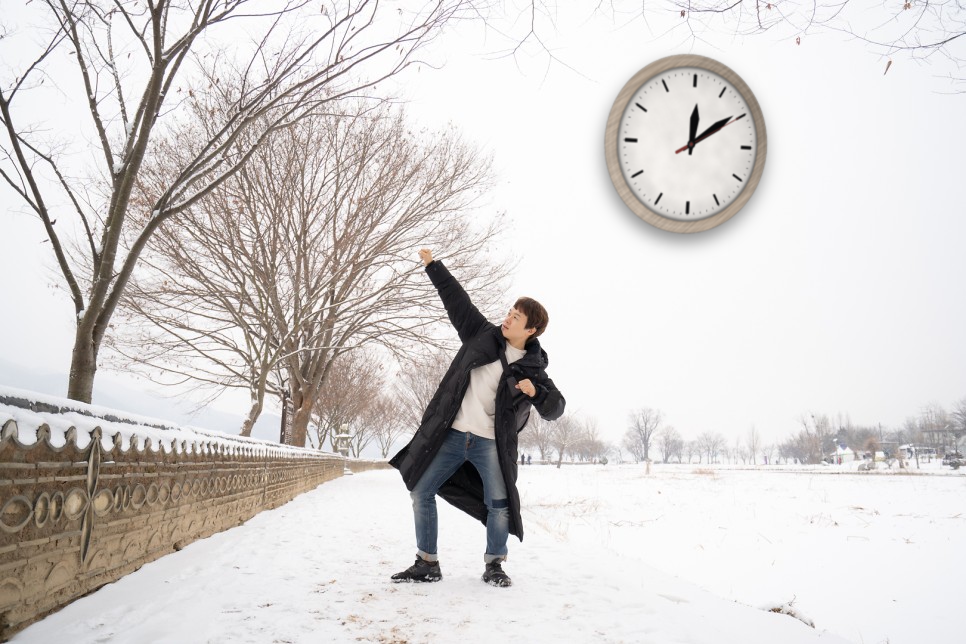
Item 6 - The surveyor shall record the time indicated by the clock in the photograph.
12:09:10
